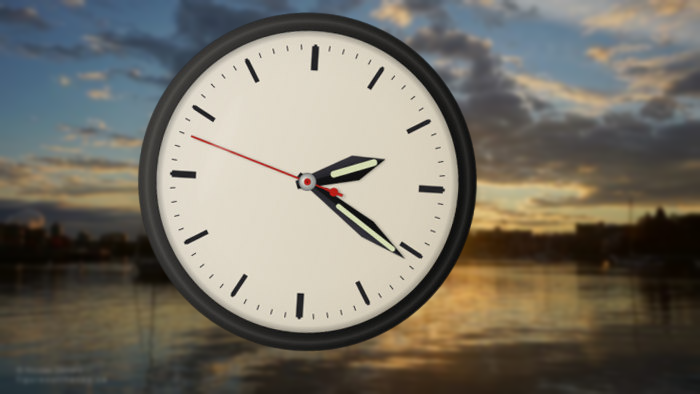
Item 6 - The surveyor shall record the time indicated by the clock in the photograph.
2:20:48
